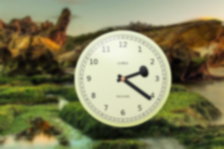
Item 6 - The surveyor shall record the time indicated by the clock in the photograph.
2:21
